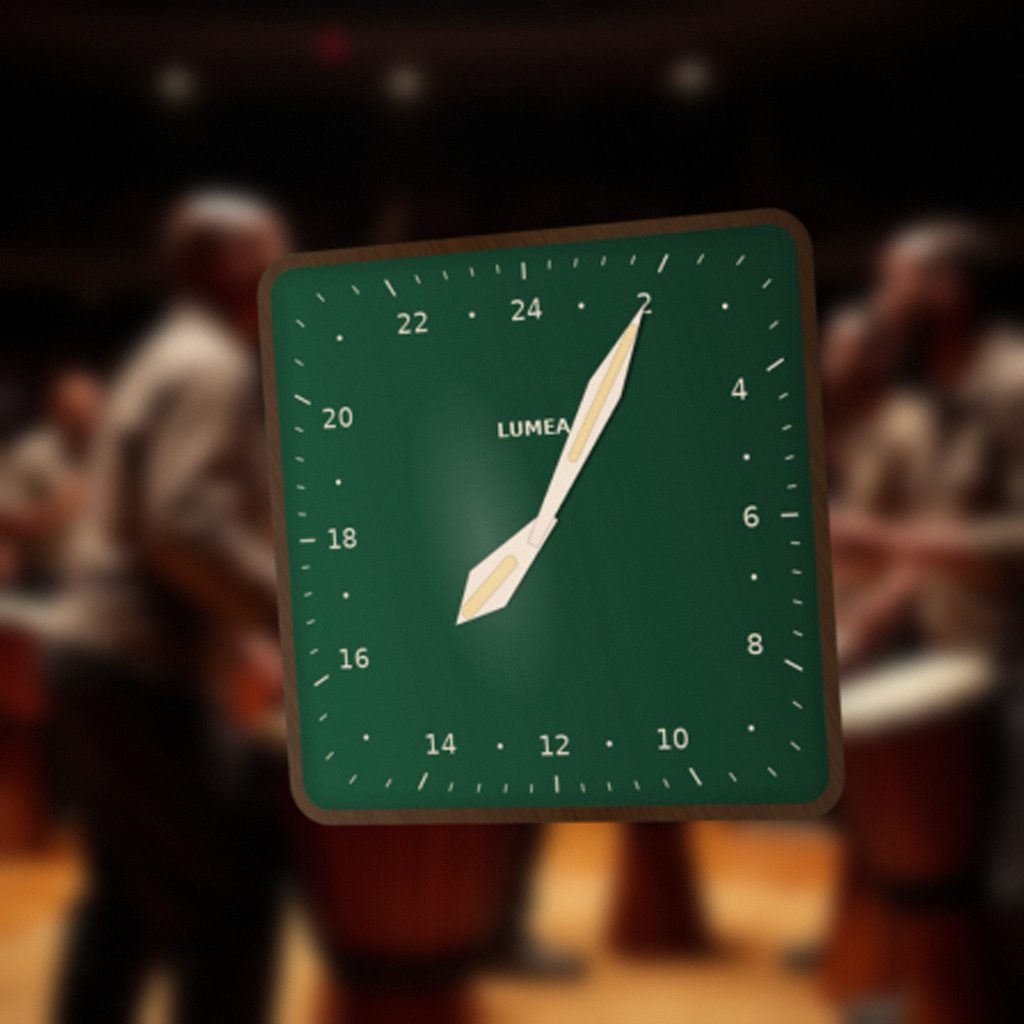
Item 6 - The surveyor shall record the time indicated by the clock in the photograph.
15:05
